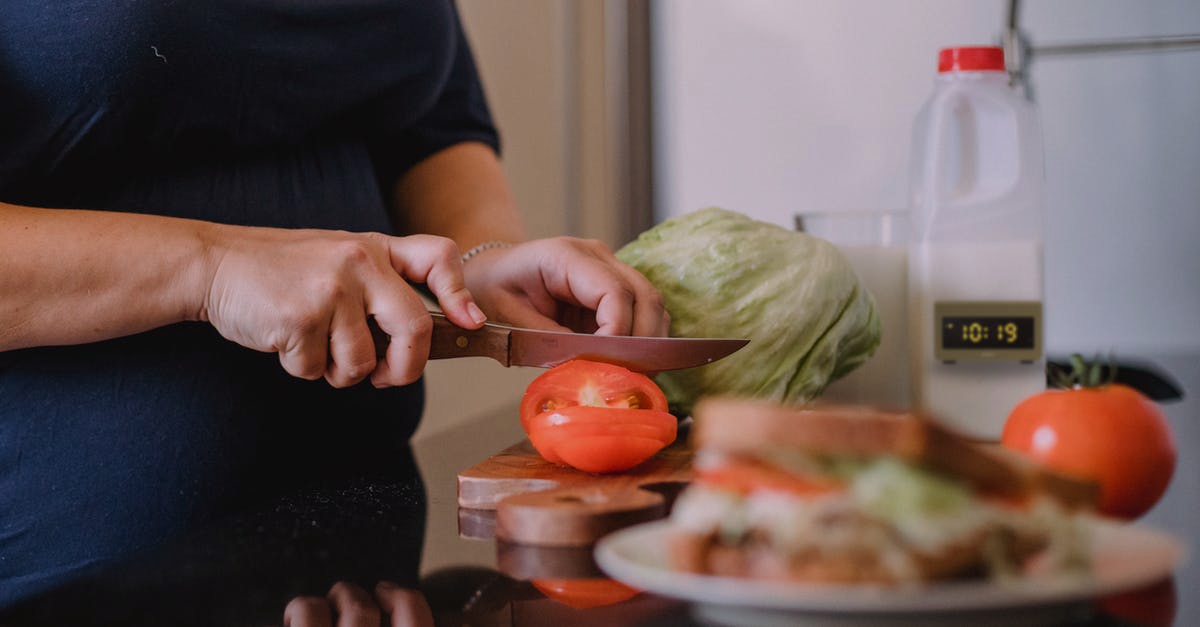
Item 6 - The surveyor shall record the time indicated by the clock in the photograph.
10:19
